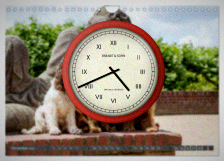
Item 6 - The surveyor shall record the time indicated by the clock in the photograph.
4:41
